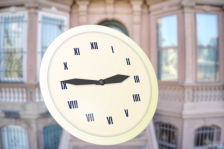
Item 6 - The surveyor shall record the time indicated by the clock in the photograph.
2:46
